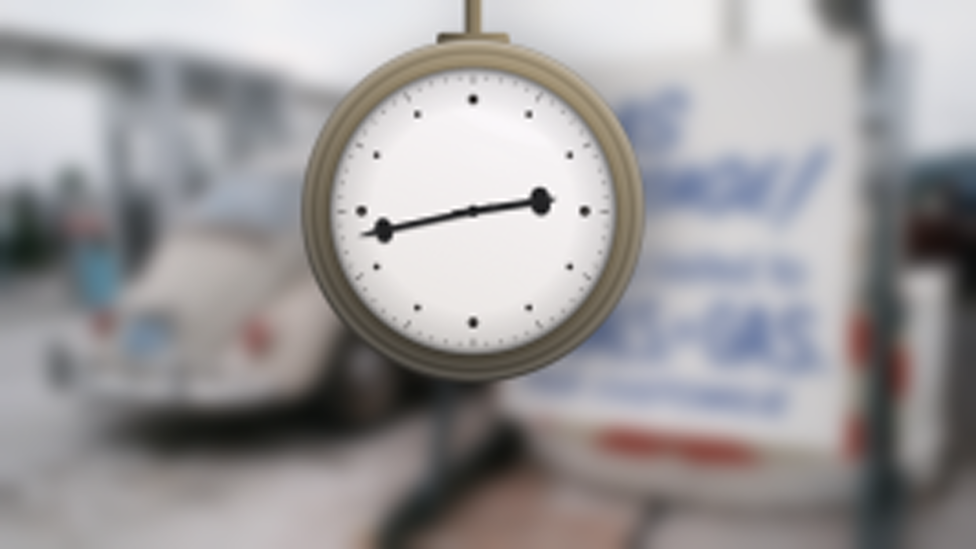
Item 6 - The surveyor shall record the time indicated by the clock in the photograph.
2:43
